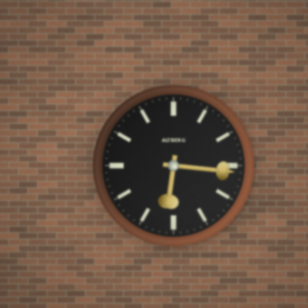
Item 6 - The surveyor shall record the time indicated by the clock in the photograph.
6:16
